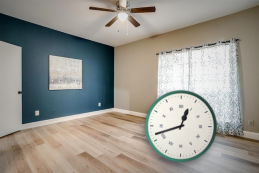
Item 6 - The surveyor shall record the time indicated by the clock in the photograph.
12:42
